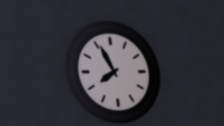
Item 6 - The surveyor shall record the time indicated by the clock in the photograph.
7:56
